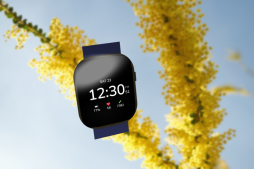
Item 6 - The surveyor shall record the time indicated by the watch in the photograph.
12:30
